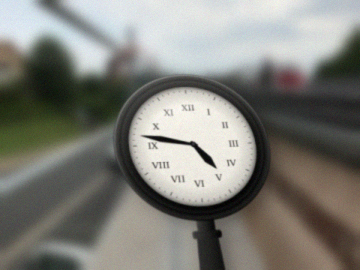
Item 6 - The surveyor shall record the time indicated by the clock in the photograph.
4:47
